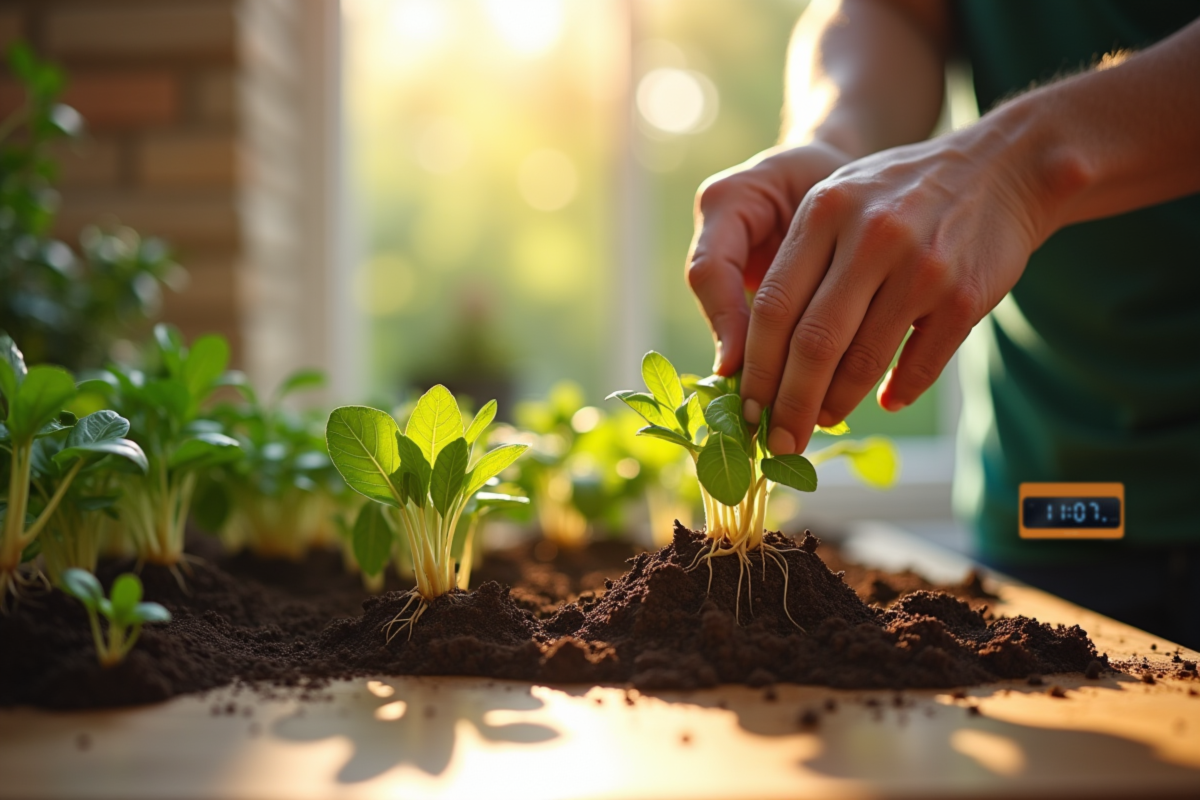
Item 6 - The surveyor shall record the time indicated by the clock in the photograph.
11:07
